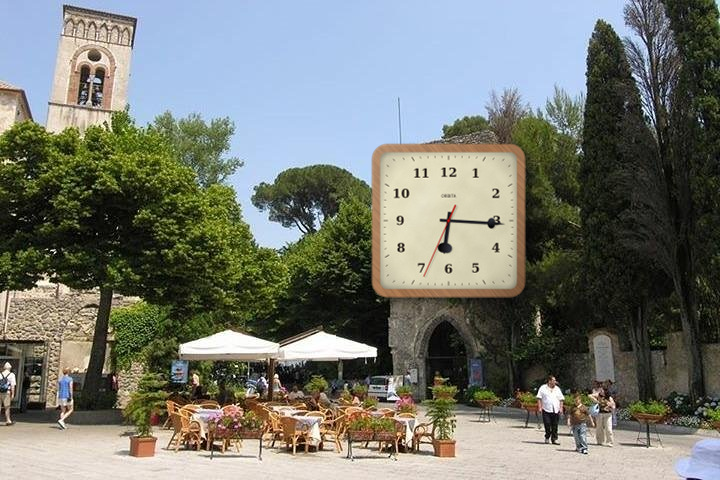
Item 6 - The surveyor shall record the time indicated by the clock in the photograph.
6:15:34
